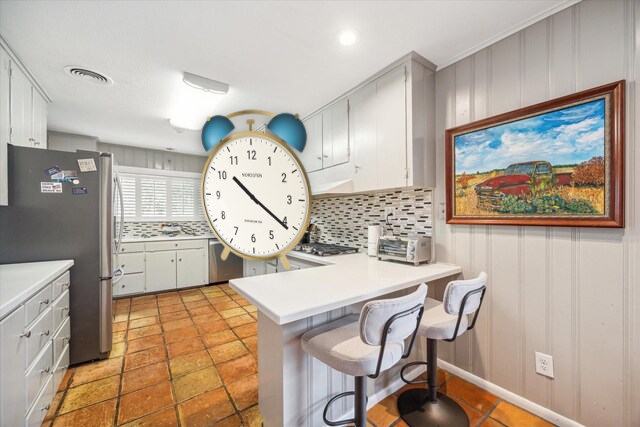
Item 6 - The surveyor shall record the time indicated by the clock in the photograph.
10:21
